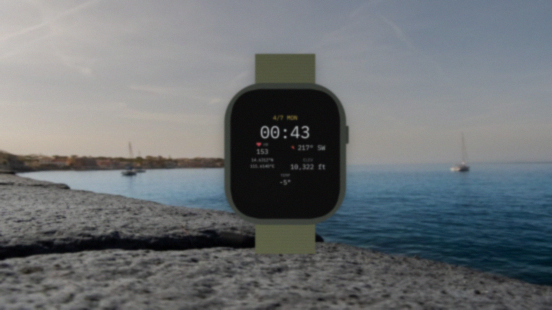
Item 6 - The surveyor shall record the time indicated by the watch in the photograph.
0:43
